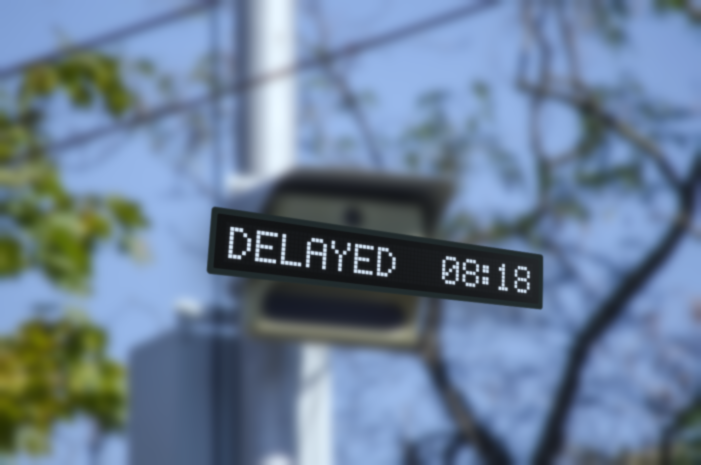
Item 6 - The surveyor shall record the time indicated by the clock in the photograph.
8:18
